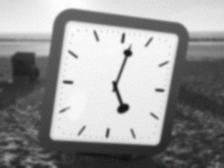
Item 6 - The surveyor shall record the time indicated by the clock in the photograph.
5:02
